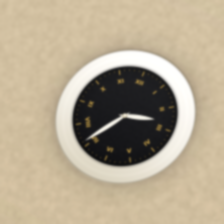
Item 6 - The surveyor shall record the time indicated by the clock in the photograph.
2:36
